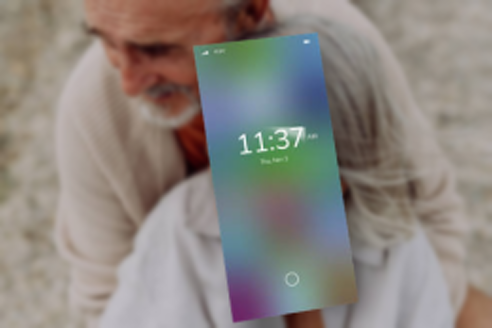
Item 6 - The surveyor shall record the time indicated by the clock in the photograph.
11:37
